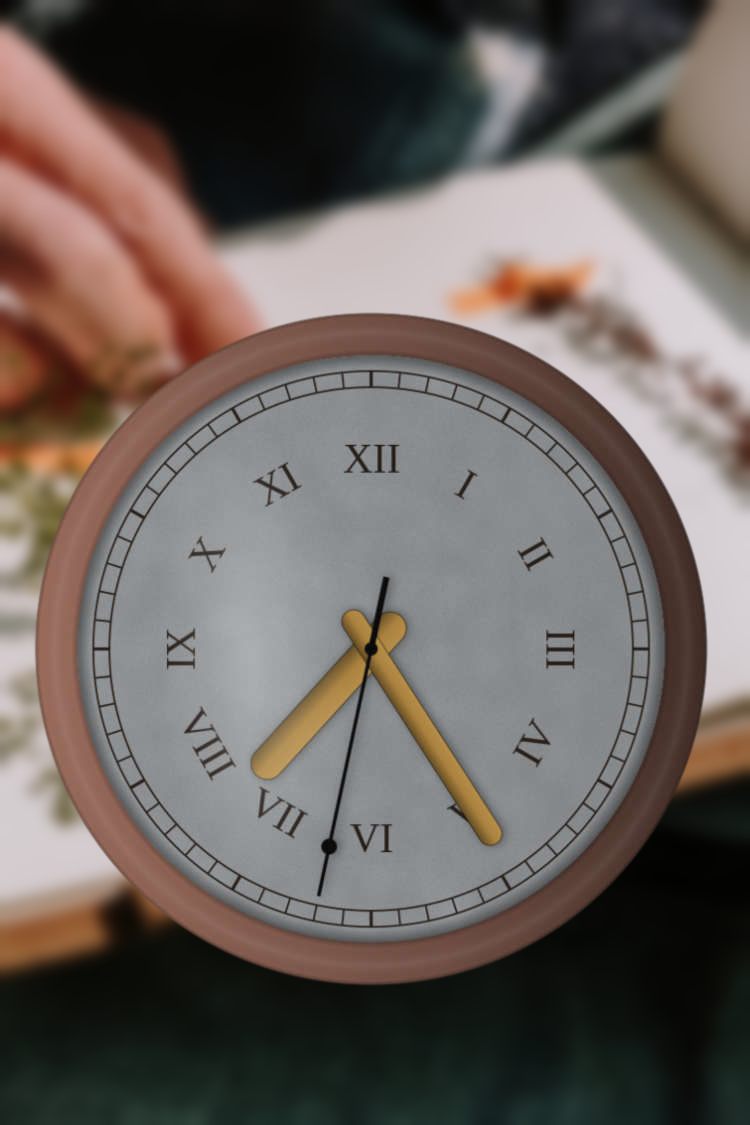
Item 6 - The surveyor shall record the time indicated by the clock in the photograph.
7:24:32
